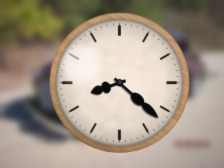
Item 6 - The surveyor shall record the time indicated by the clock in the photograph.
8:22
